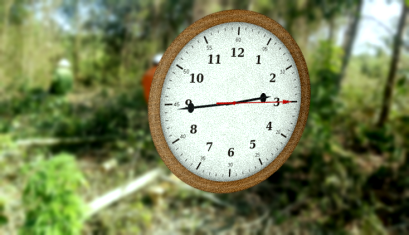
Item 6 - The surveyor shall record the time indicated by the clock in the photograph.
2:44:15
